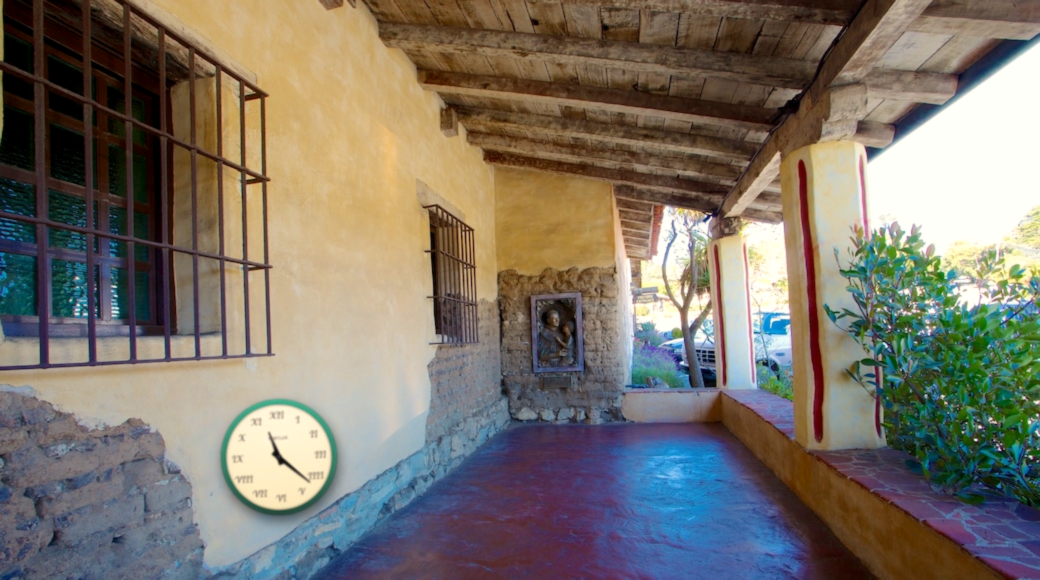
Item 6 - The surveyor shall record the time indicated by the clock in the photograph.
11:22
